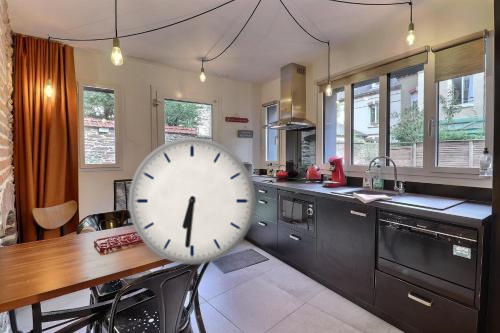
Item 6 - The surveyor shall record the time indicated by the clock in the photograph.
6:31
